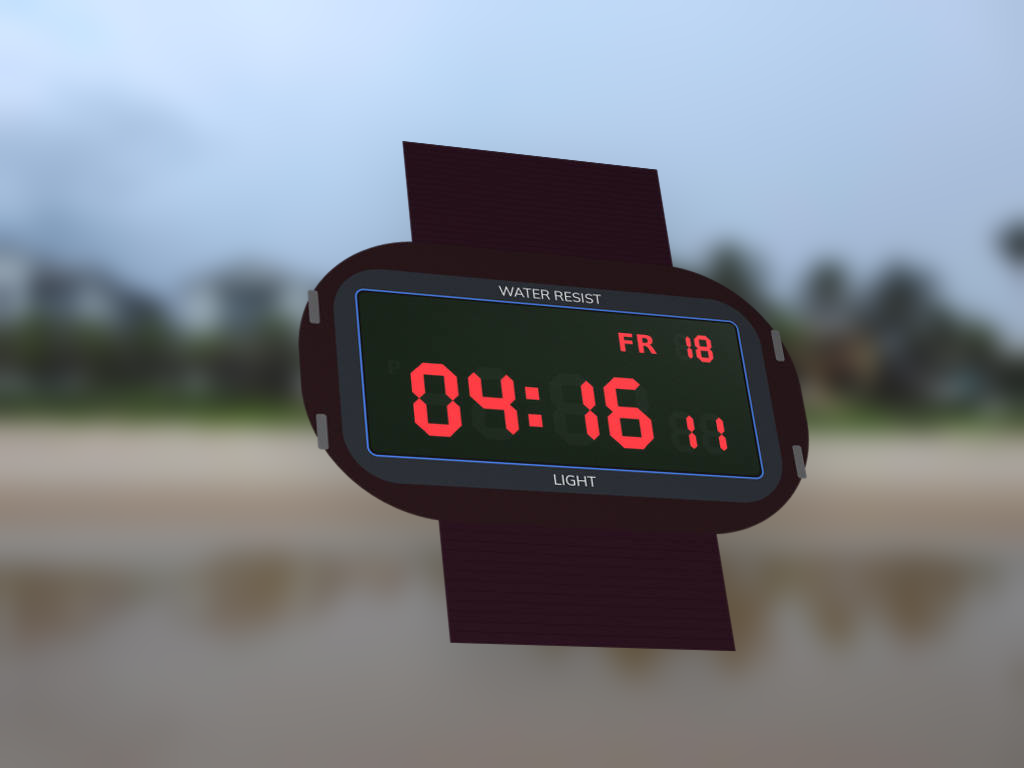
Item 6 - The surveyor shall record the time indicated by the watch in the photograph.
4:16:11
